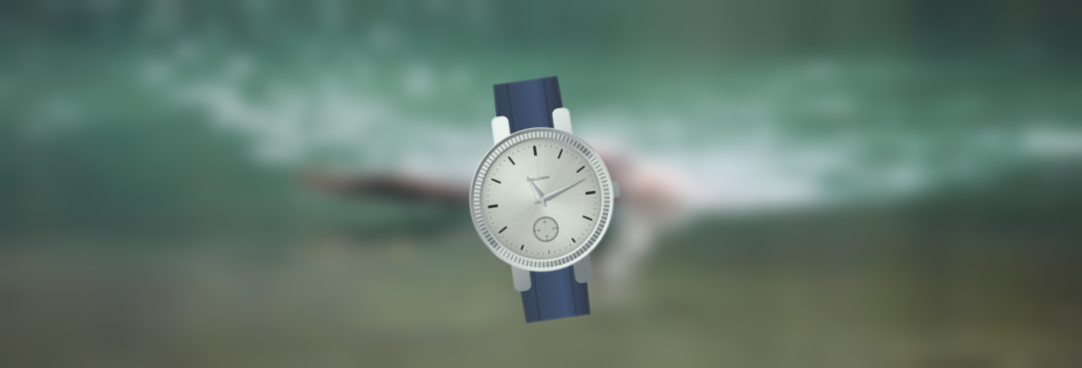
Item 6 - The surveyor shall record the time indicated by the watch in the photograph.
11:12
